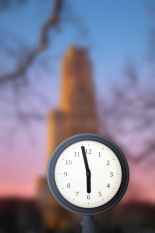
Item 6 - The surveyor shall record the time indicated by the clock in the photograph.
5:58
